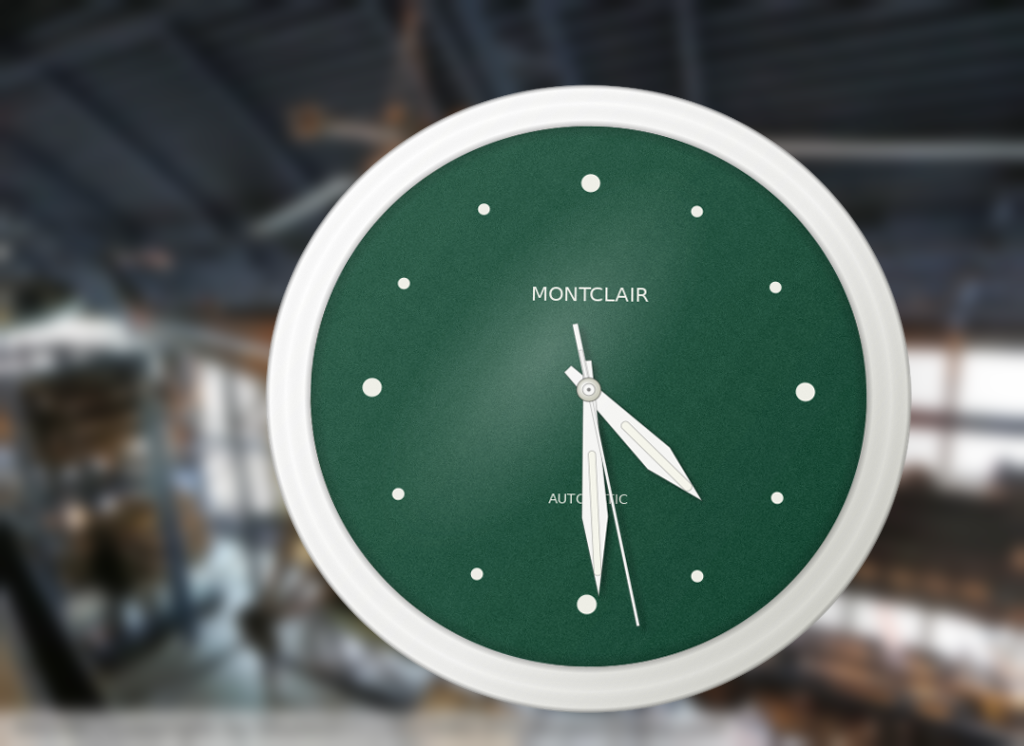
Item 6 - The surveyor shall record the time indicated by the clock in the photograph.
4:29:28
